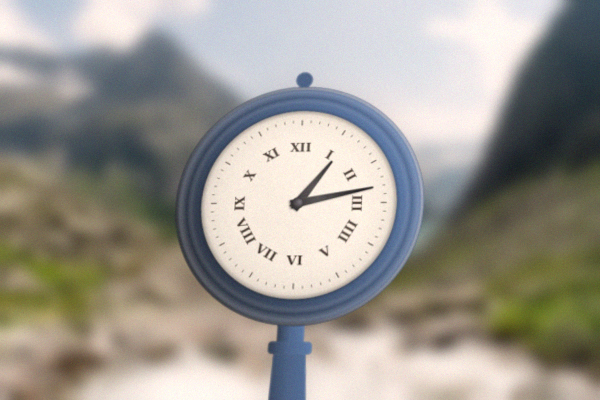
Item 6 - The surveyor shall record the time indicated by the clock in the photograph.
1:13
